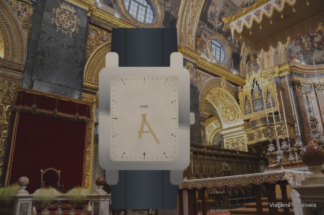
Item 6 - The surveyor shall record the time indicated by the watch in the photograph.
6:25
